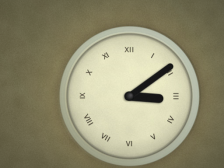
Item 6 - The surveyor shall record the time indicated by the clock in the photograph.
3:09
